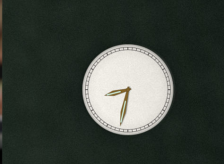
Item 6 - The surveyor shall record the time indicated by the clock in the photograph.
8:32
